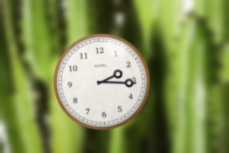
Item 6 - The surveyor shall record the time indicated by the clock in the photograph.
2:16
